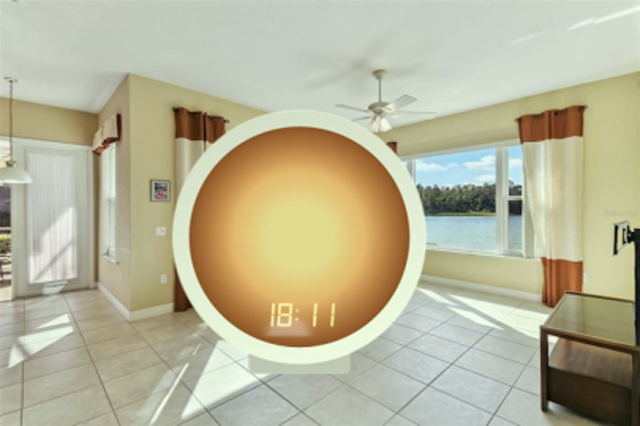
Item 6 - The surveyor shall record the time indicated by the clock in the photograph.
18:11
